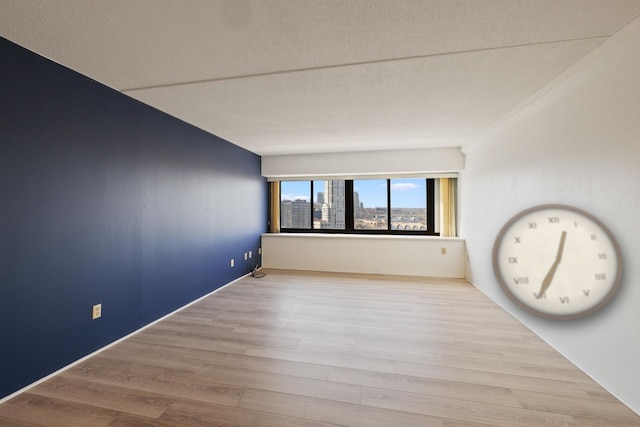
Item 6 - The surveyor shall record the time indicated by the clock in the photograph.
12:35
